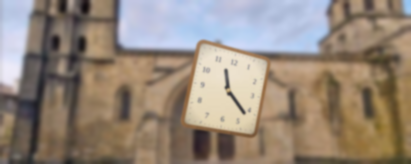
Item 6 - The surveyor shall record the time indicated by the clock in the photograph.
11:22
